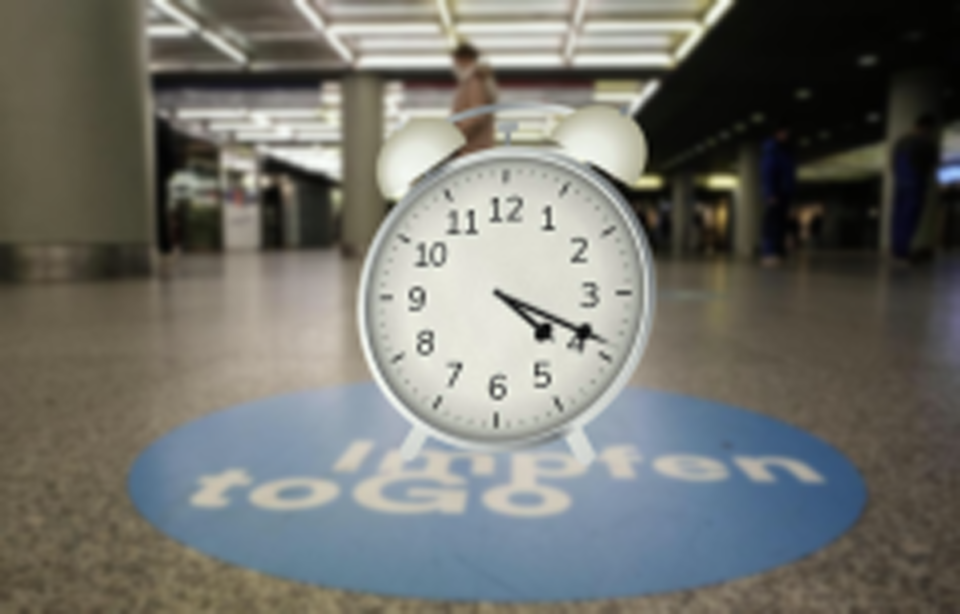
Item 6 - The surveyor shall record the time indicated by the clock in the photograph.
4:19
